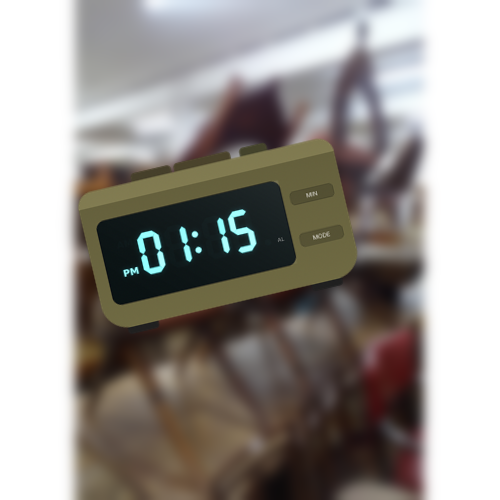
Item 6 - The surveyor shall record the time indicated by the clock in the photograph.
1:15
